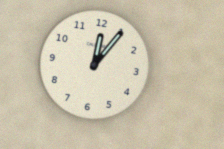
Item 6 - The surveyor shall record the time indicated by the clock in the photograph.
12:05
